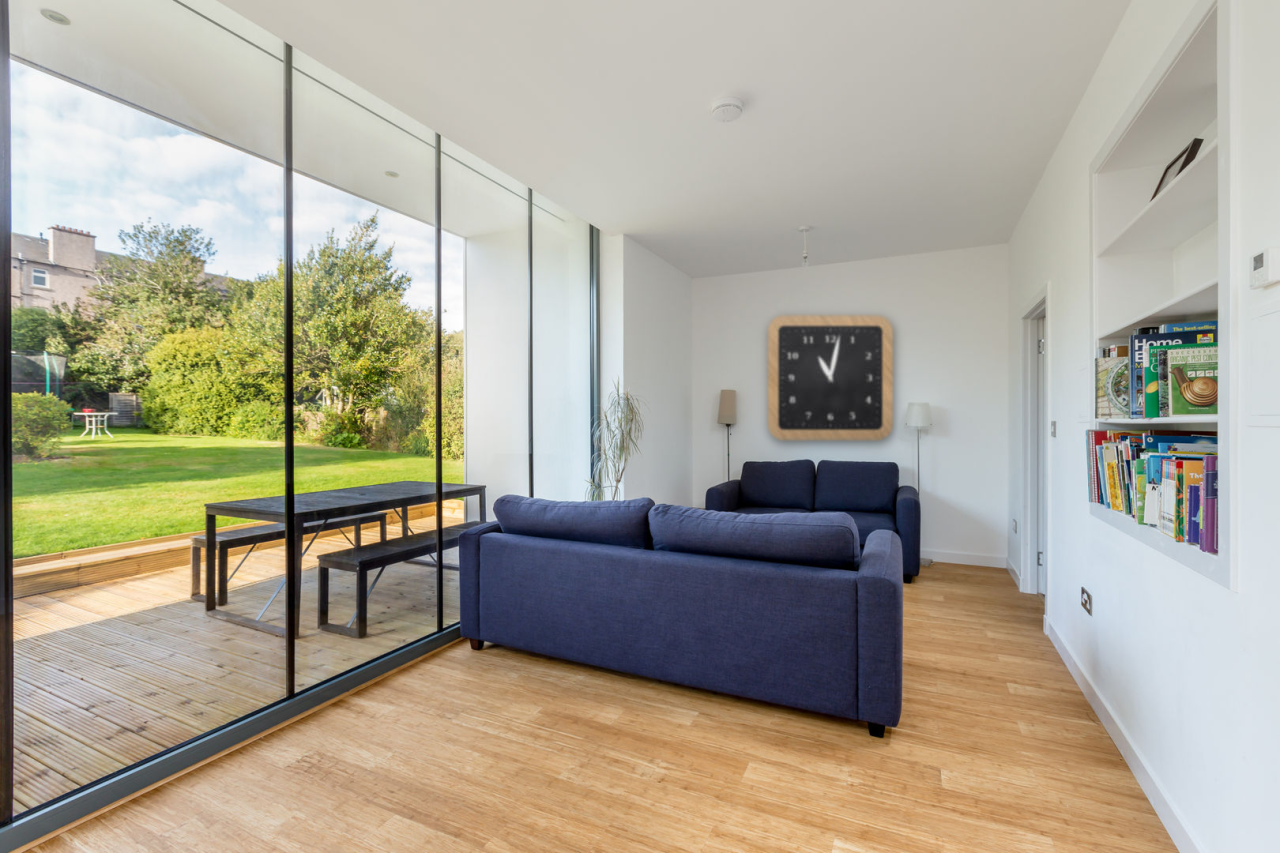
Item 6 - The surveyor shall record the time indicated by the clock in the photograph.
11:02
